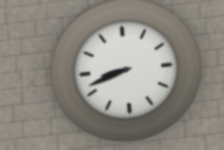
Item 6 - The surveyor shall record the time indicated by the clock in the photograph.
8:42
